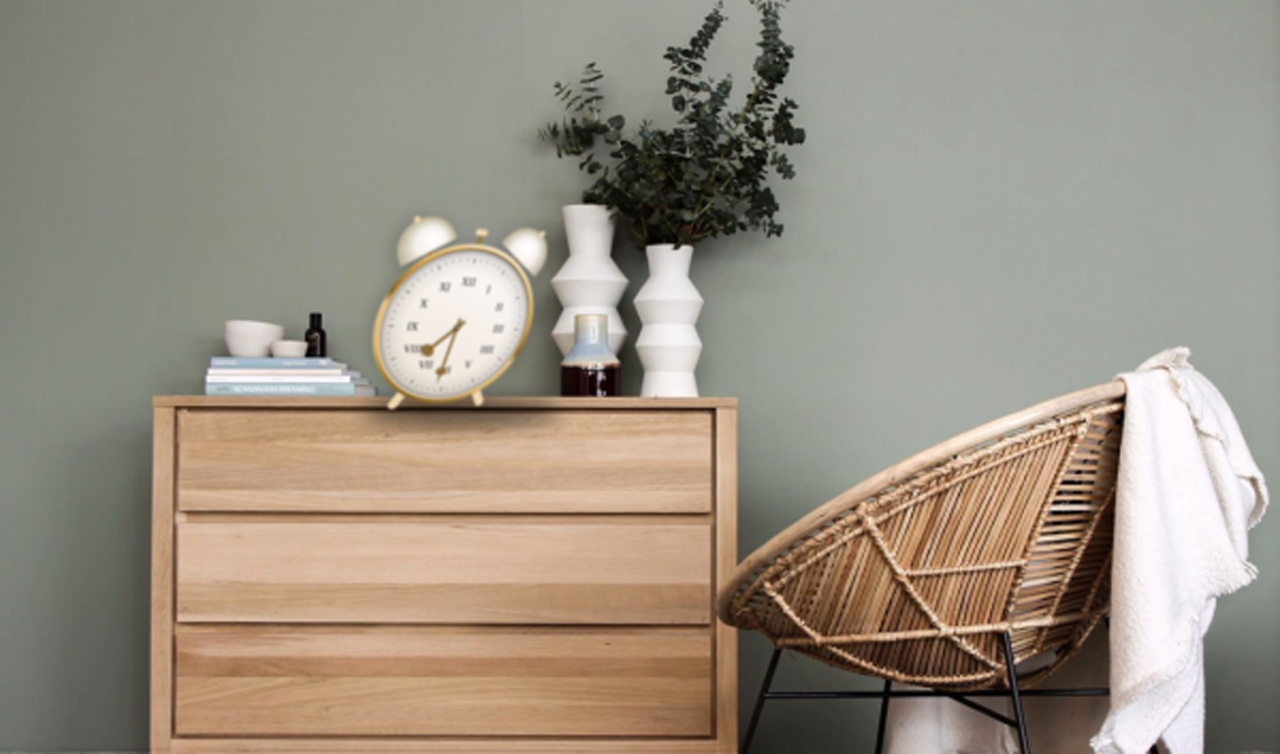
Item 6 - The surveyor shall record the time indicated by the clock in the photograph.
7:31
